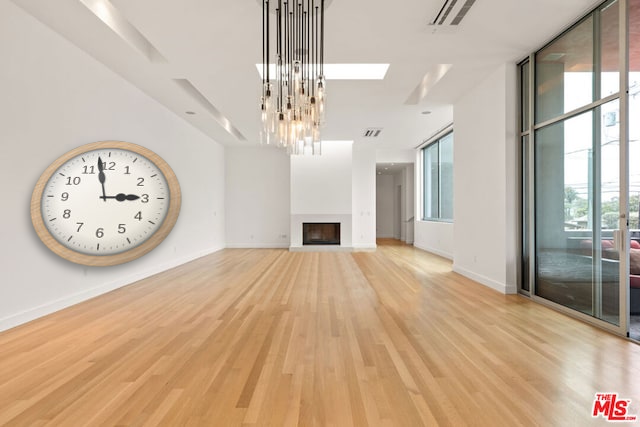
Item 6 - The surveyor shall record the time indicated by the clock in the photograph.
2:58
